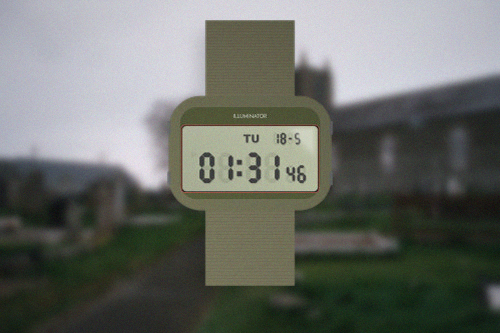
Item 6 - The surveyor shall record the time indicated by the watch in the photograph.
1:31:46
